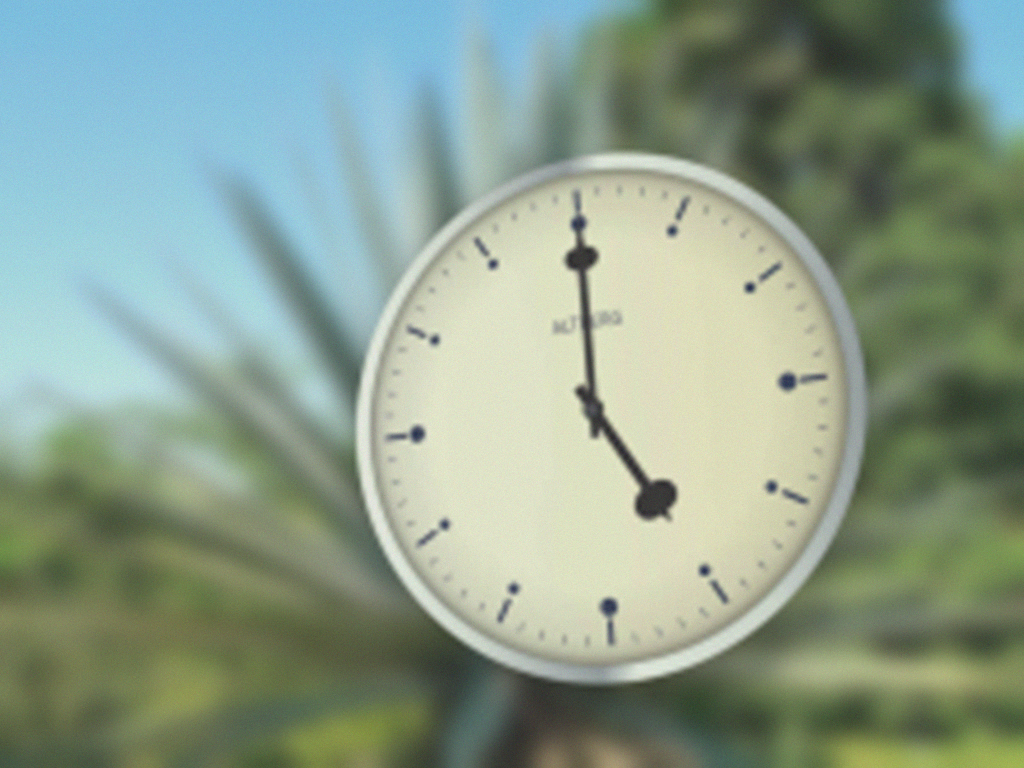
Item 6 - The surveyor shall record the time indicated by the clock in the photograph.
5:00
